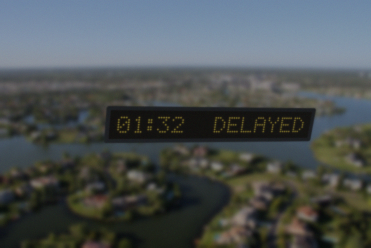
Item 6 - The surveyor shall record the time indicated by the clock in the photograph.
1:32
